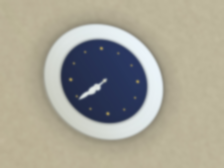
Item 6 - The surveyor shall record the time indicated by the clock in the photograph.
7:39
